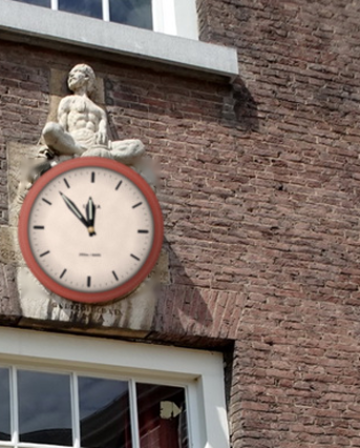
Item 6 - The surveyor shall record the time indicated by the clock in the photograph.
11:53
